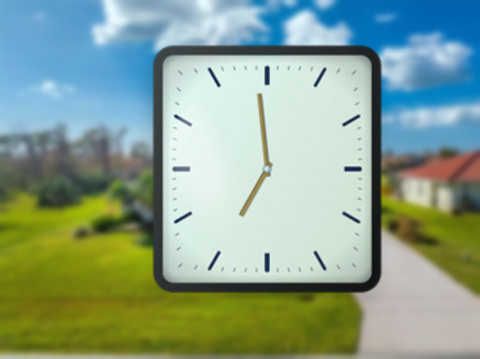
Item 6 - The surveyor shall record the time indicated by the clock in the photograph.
6:59
